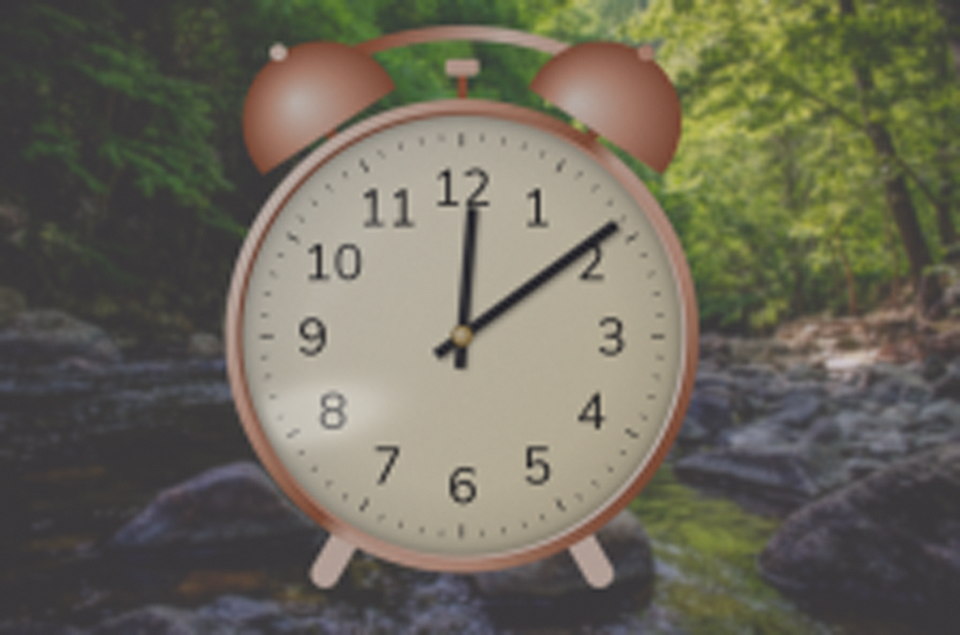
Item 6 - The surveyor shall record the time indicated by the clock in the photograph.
12:09
